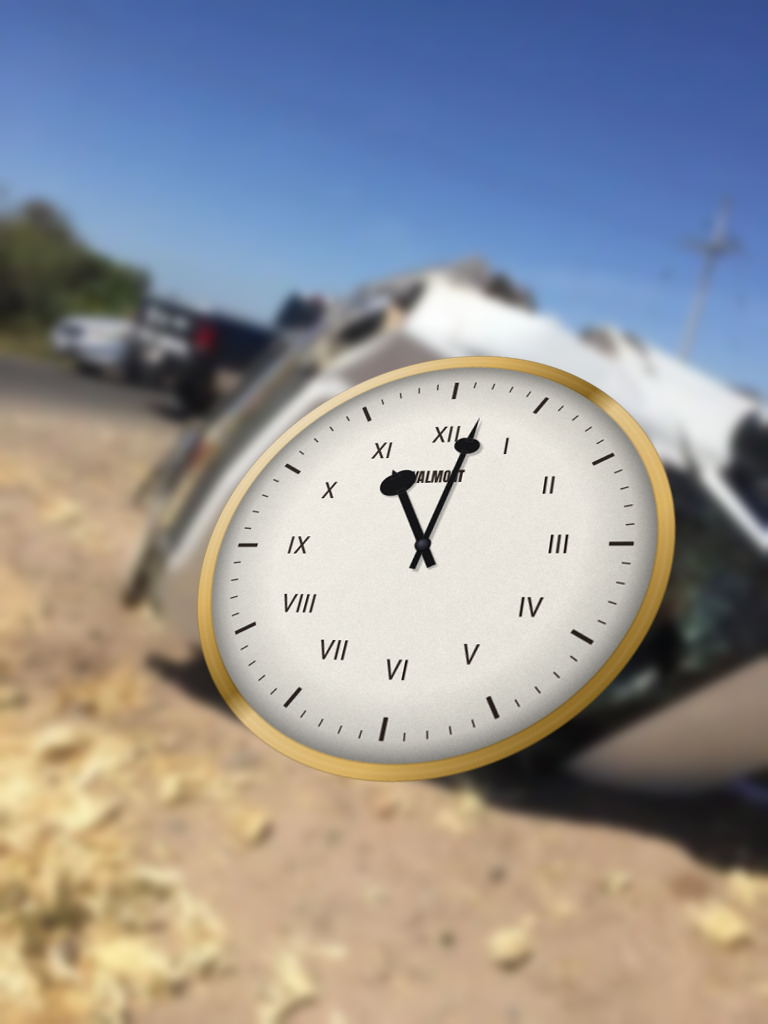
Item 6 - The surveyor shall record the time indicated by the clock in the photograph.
11:02
